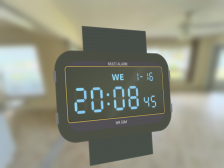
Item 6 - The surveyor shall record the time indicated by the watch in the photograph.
20:08:45
